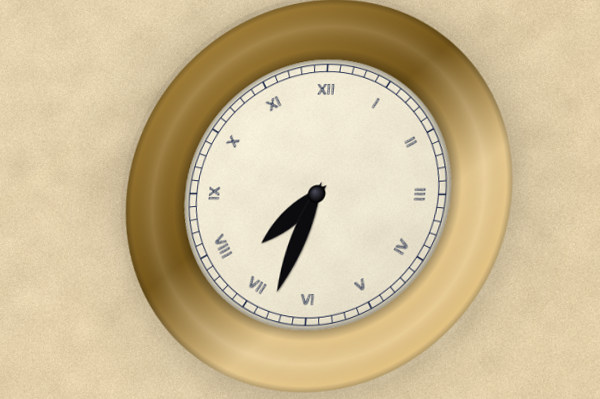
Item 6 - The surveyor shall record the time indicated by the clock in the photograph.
7:33
